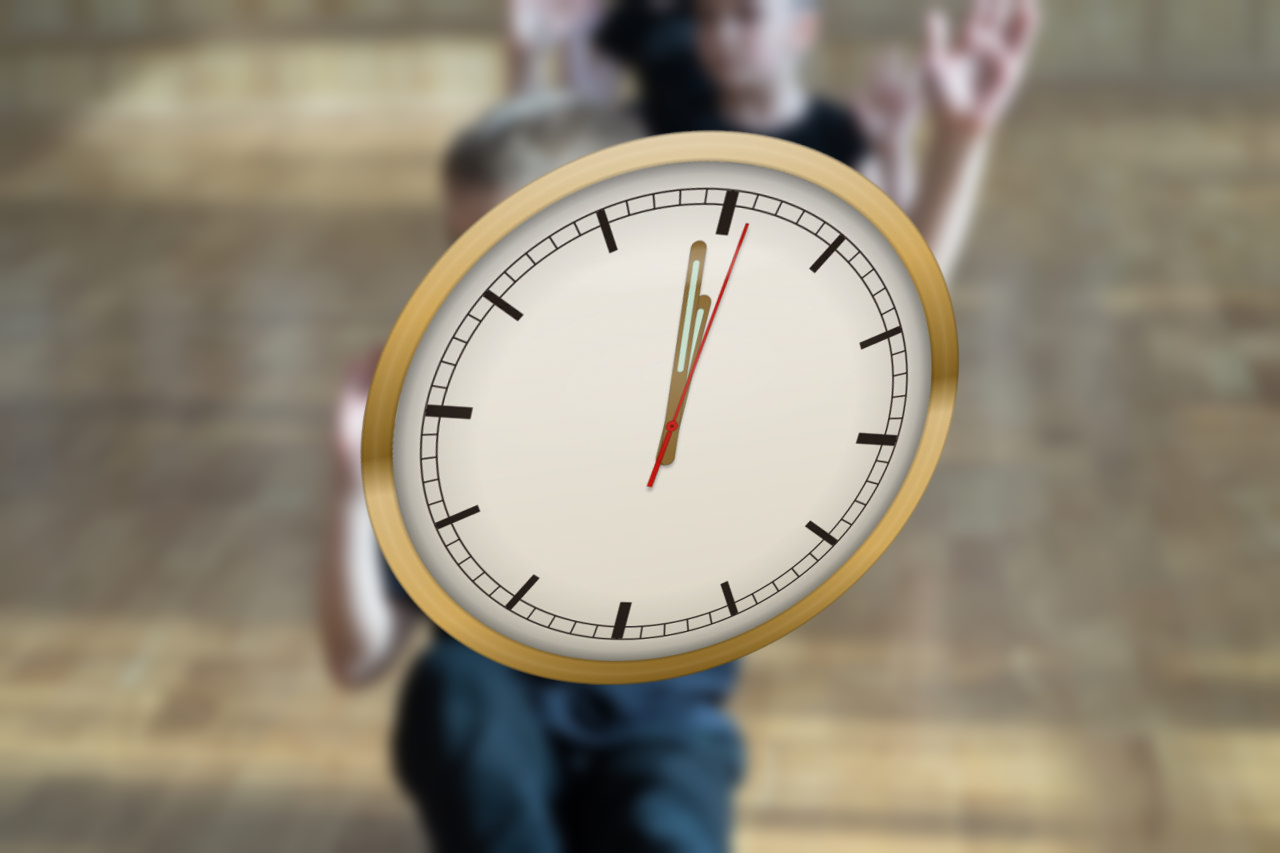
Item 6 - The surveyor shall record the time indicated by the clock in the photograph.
11:59:01
